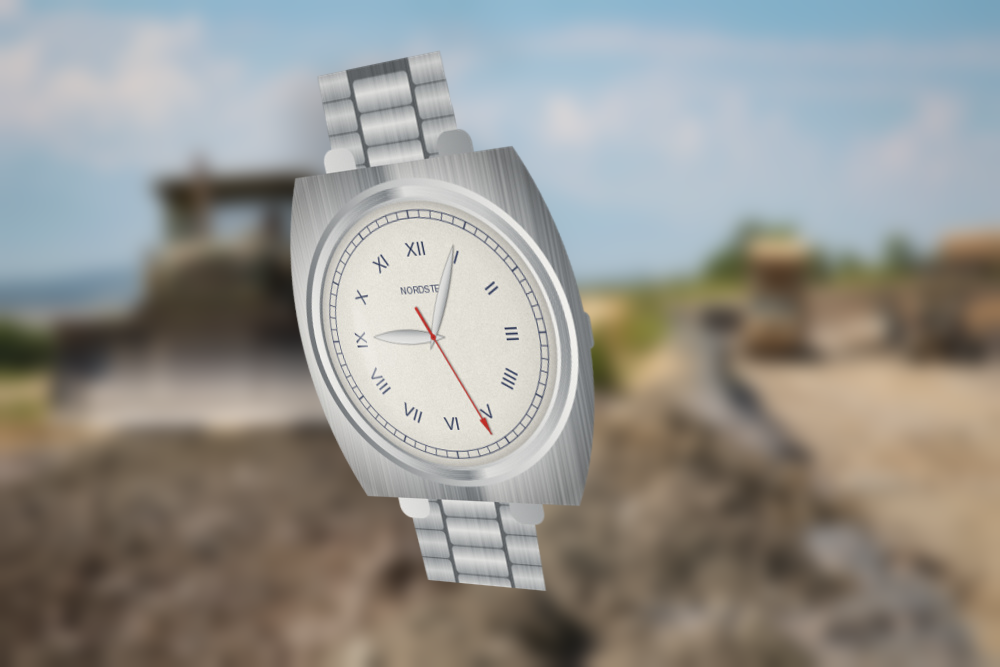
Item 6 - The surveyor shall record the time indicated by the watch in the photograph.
9:04:26
